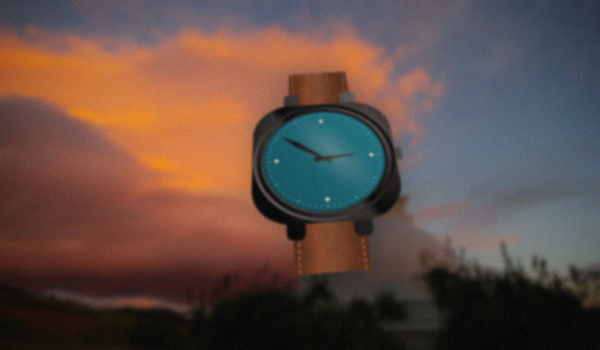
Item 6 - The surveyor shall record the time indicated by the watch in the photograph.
2:51
